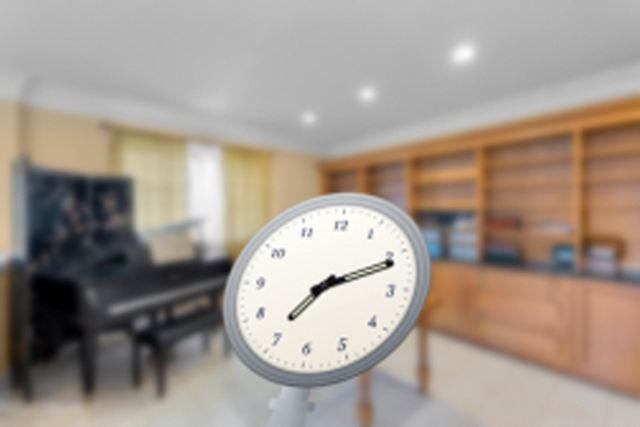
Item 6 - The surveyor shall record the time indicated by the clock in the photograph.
7:11
